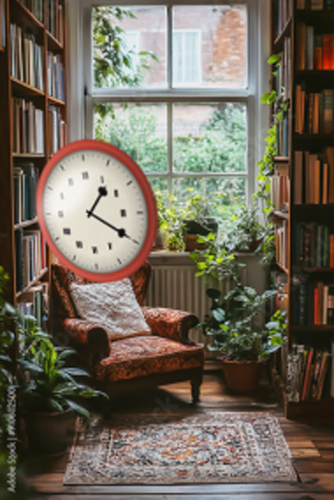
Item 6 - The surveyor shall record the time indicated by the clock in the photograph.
1:20
